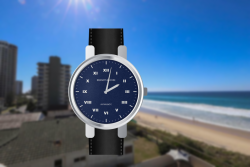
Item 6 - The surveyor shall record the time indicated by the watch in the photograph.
2:02
